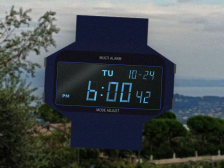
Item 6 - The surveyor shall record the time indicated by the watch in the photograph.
6:00:42
